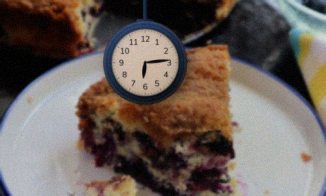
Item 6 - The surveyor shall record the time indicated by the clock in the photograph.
6:14
